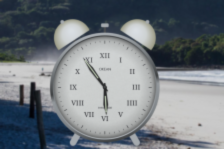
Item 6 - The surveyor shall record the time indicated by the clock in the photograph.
5:54
